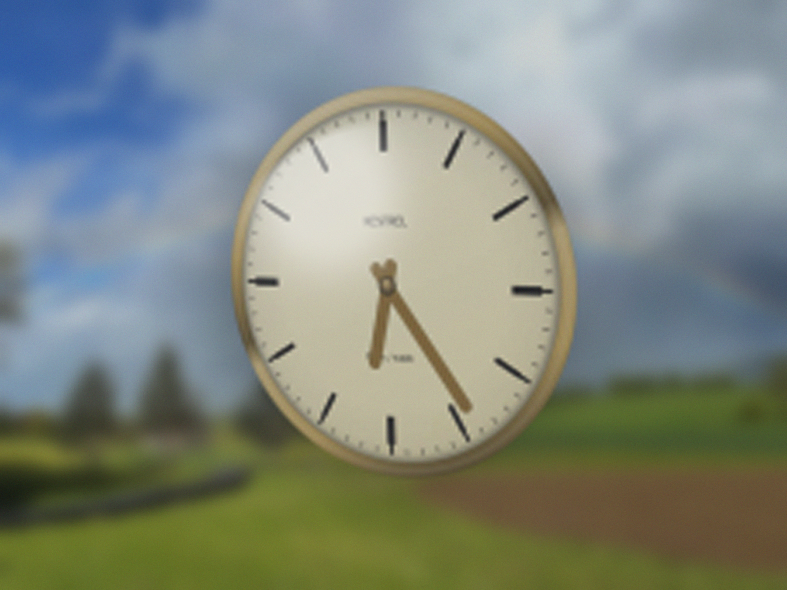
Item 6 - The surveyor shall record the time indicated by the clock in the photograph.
6:24
